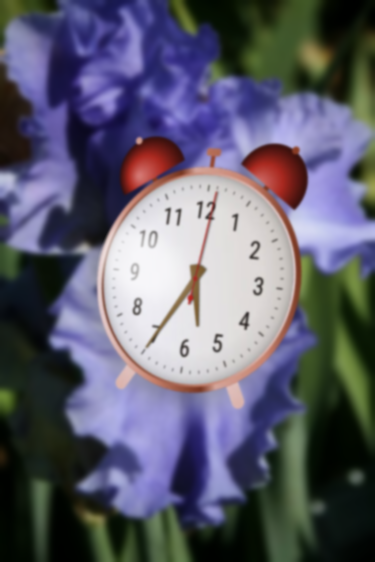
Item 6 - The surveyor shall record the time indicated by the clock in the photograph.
5:35:01
